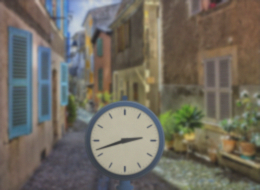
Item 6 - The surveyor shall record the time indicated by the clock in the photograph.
2:42
